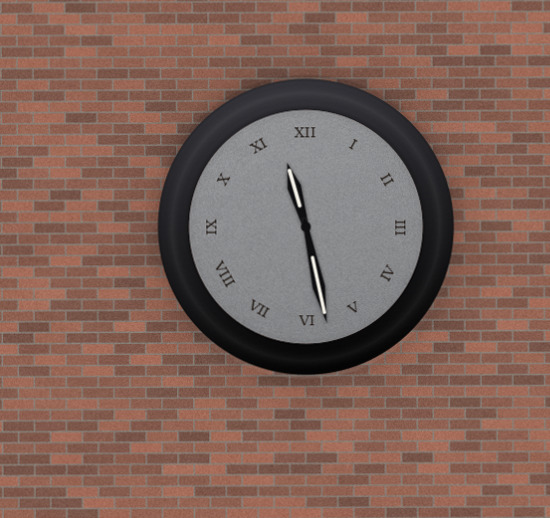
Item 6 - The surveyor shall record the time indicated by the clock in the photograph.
11:28
